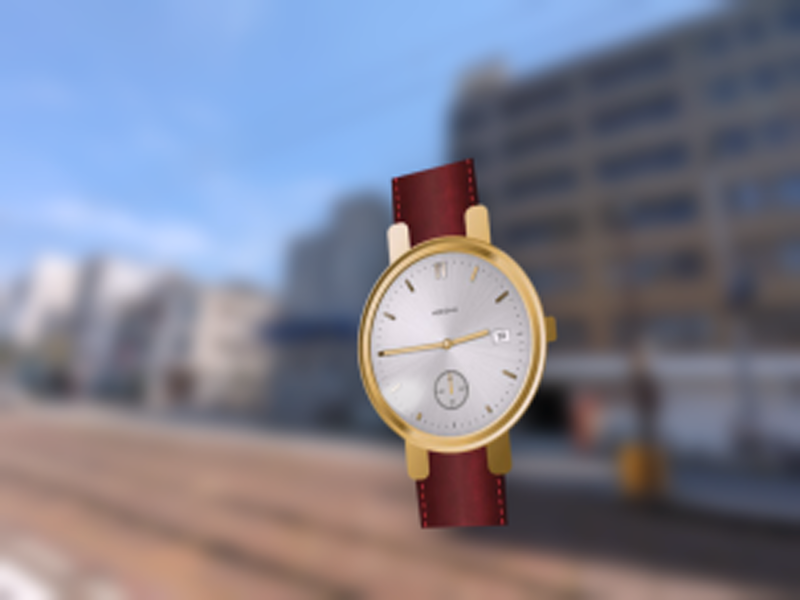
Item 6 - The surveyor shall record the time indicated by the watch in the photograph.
2:45
